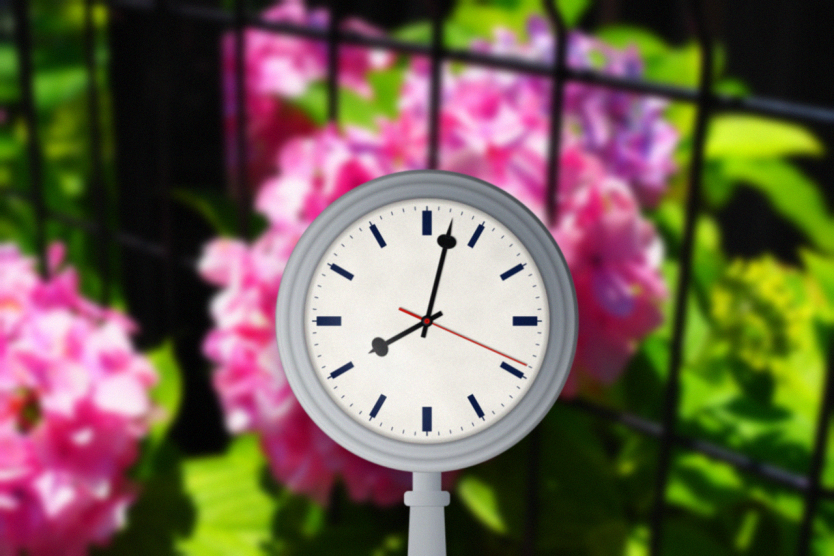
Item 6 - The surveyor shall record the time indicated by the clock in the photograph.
8:02:19
